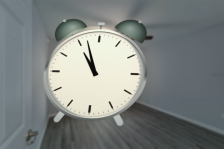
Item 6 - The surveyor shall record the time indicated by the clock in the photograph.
10:57
